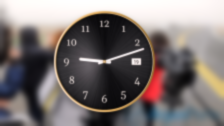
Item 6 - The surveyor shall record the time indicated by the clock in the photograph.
9:12
